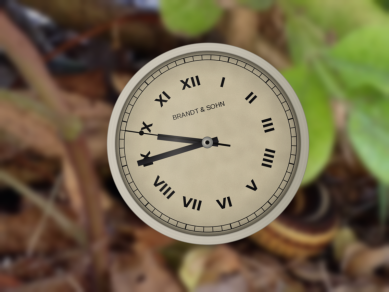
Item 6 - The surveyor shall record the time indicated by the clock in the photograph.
9:44:49
